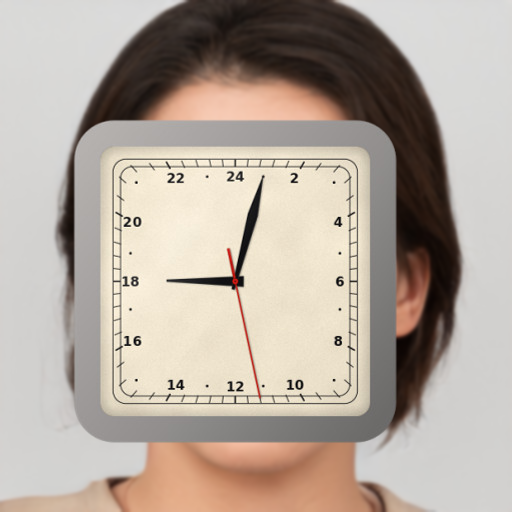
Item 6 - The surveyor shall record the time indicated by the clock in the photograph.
18:02:28
